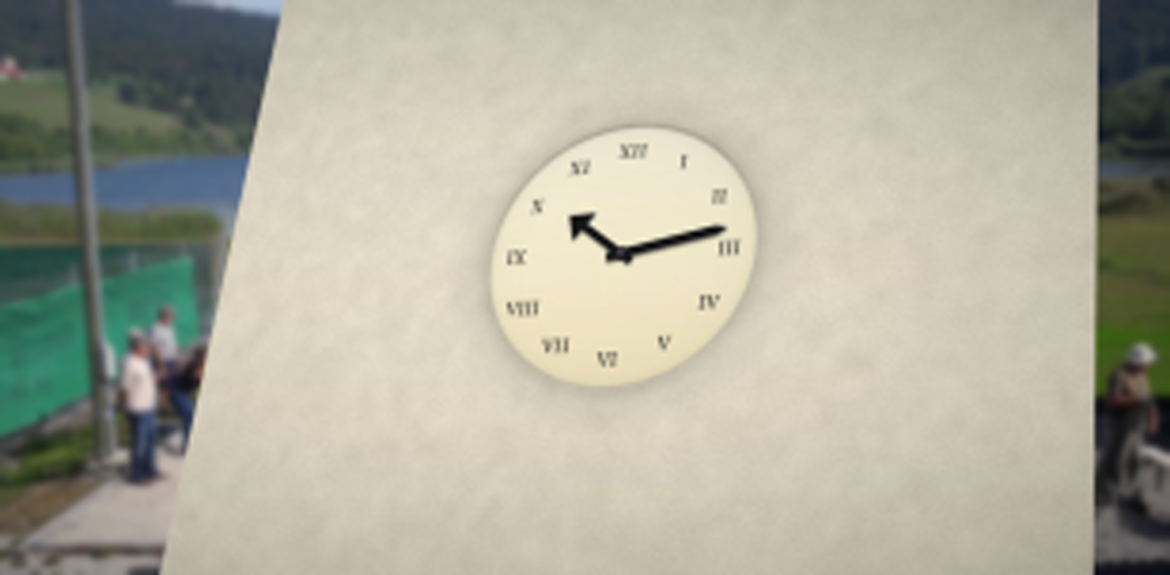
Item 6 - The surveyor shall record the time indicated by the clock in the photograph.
10:13
